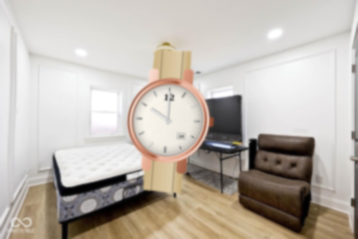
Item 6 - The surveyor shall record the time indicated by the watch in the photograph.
10:00
